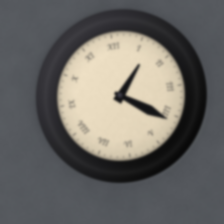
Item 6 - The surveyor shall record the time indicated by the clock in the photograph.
1:21
